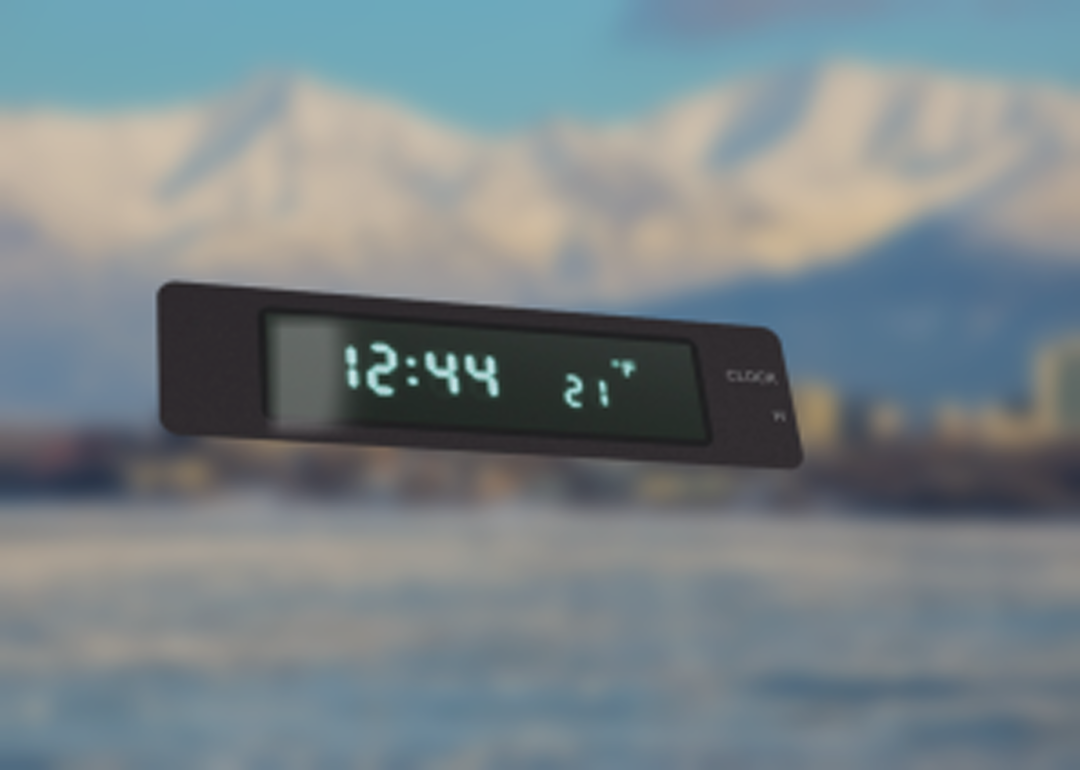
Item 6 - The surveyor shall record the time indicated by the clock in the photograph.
12:44
